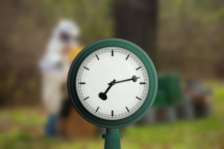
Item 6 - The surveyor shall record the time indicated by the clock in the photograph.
7:13
